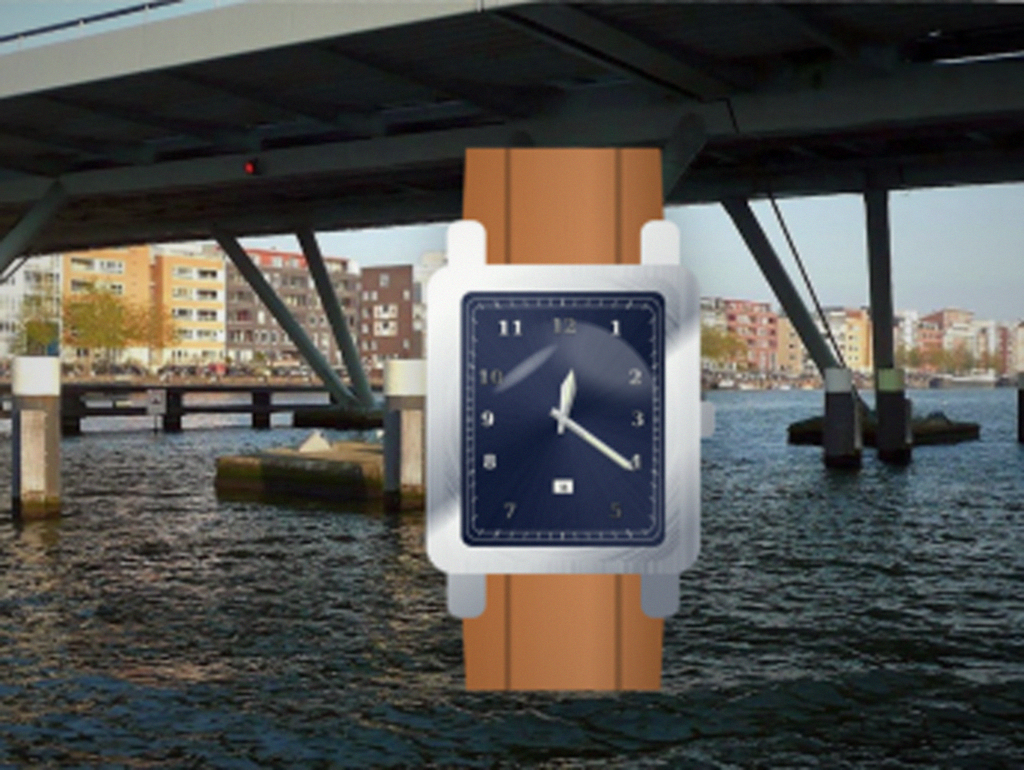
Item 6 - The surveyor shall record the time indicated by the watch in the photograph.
12:21
